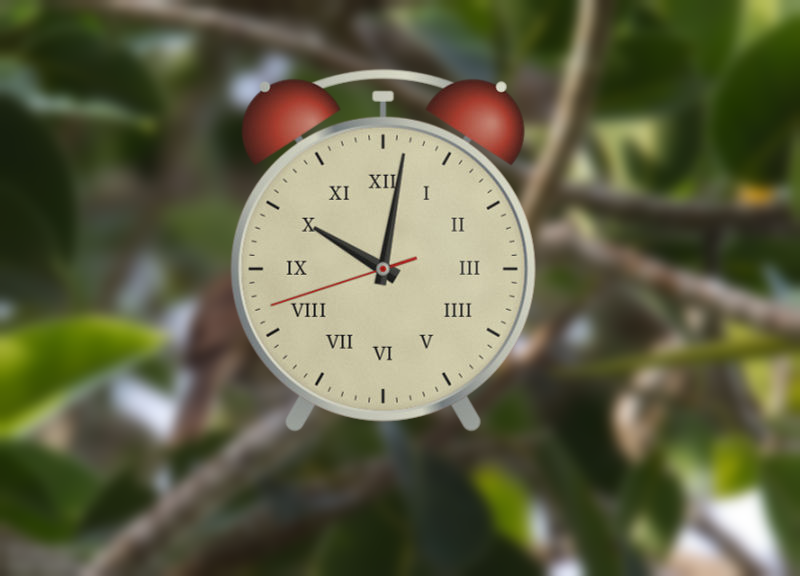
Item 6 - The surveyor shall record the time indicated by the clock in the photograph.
10:01:42
